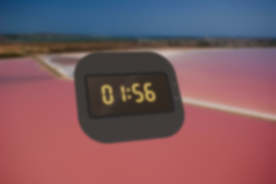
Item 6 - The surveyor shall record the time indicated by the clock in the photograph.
1:56
